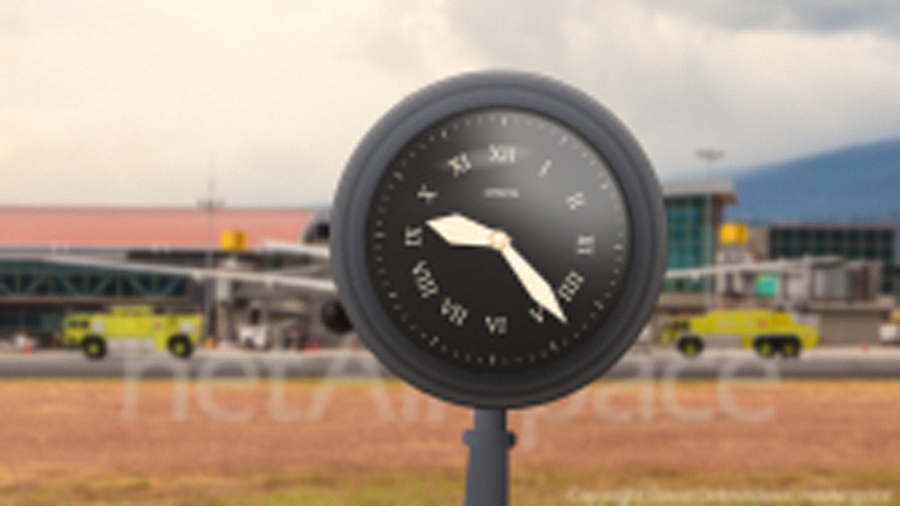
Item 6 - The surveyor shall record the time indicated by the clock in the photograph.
9:23
